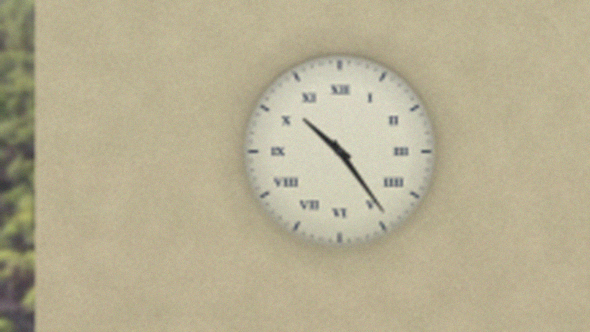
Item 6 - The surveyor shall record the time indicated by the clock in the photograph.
10:24
